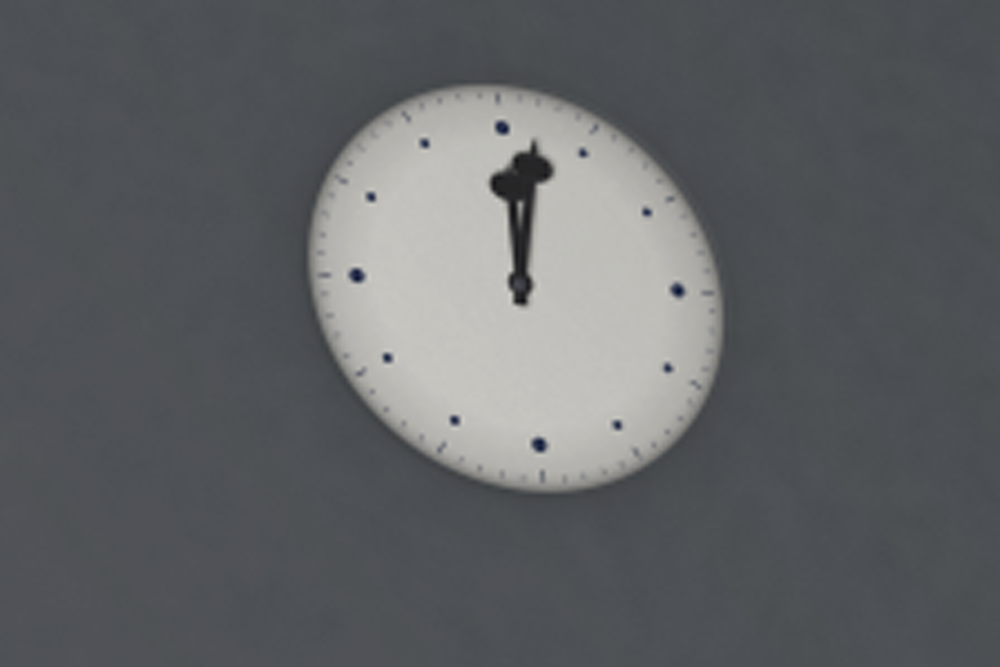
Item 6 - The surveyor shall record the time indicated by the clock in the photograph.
12:02
